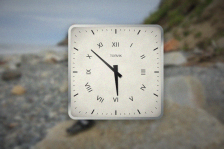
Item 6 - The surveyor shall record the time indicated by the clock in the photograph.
5:52
